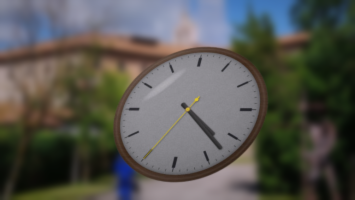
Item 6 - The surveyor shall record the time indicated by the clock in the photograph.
4:22:35
